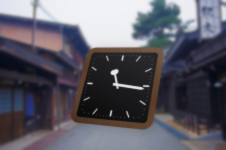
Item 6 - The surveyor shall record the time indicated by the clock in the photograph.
11:16
